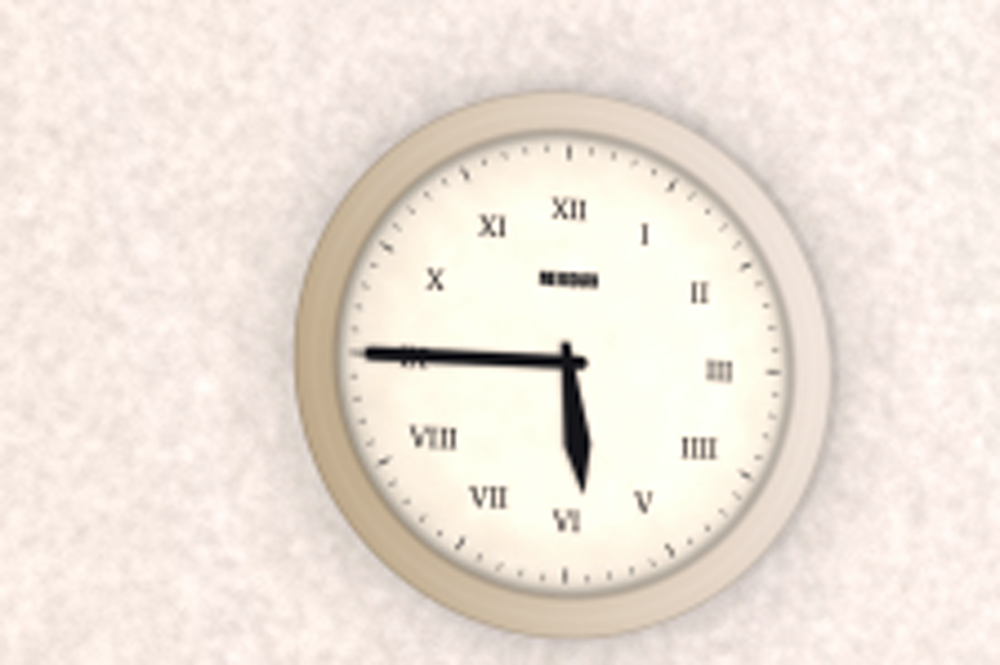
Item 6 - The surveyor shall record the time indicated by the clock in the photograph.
5:45
